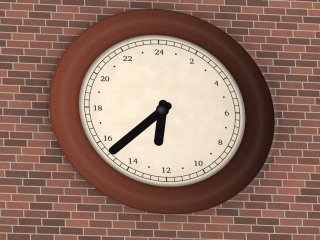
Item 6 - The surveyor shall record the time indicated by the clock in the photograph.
12:38
